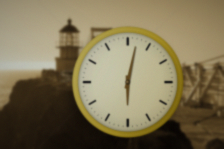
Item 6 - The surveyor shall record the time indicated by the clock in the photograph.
6:02
